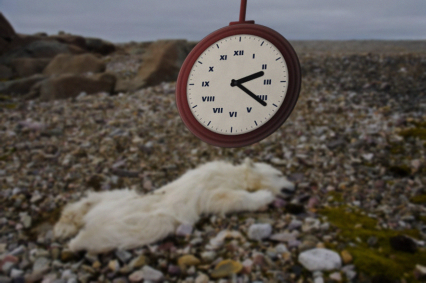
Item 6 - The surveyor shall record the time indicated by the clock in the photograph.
2:21
